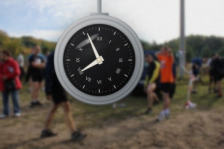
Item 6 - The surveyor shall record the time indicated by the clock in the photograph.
7:56
